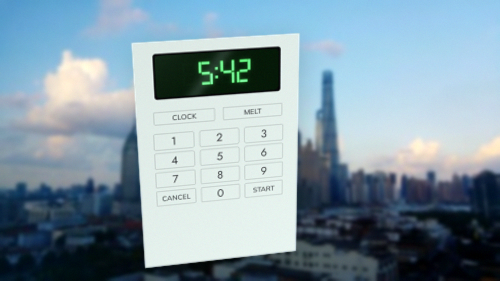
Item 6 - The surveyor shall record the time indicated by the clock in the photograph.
5:42
